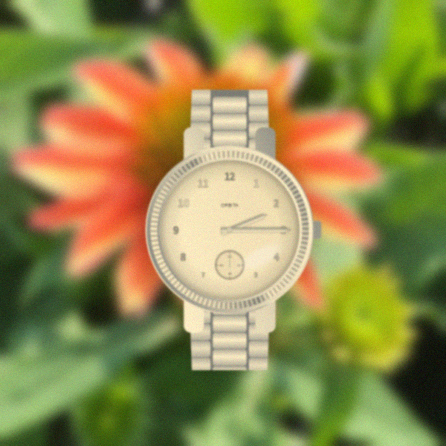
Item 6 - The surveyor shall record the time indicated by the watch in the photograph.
2:15
